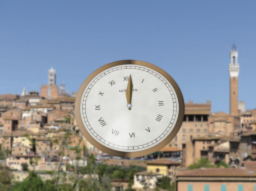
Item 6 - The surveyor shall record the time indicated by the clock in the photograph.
12:01
